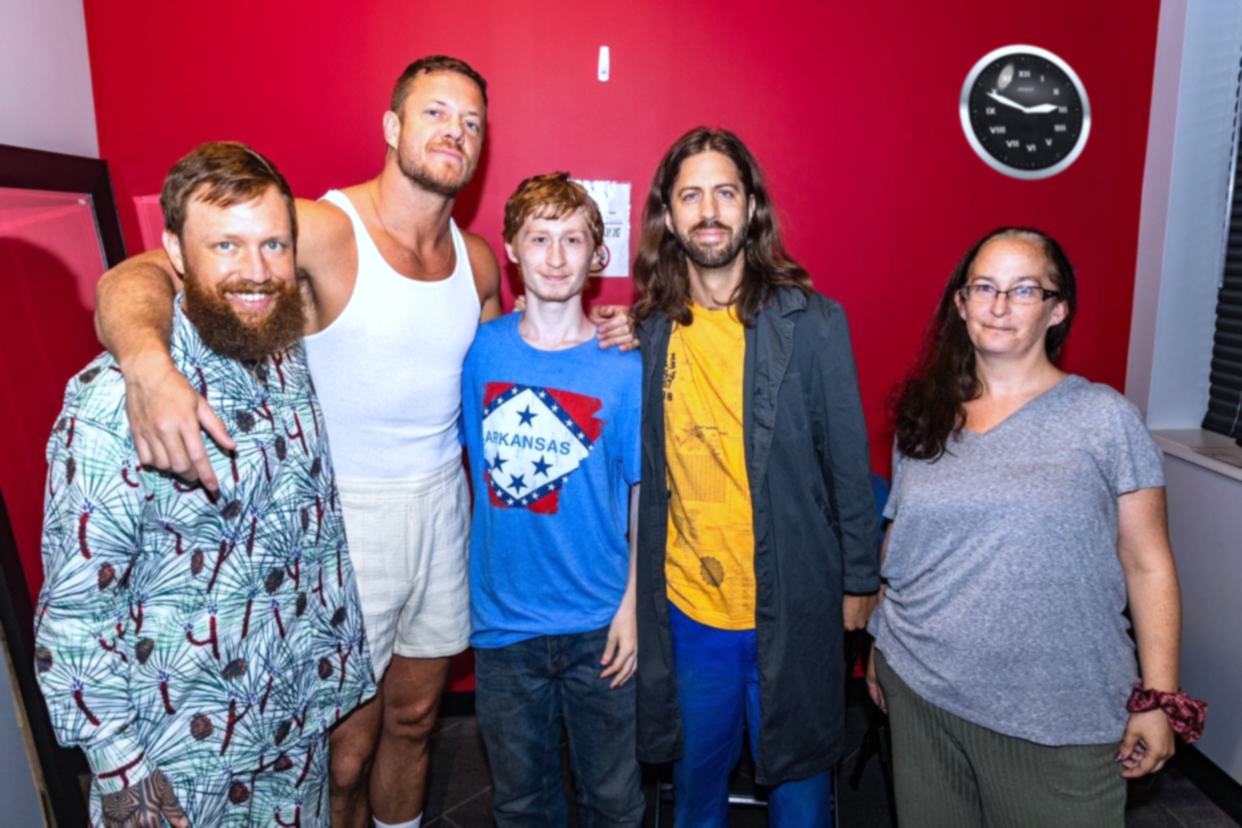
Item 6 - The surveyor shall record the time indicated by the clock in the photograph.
2:49
